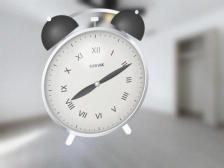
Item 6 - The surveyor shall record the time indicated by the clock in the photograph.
8:11
